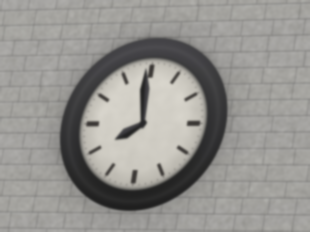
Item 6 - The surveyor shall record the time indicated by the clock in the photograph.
7:59
